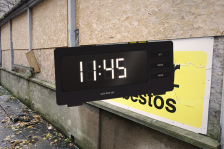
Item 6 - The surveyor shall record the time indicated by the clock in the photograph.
11:45
